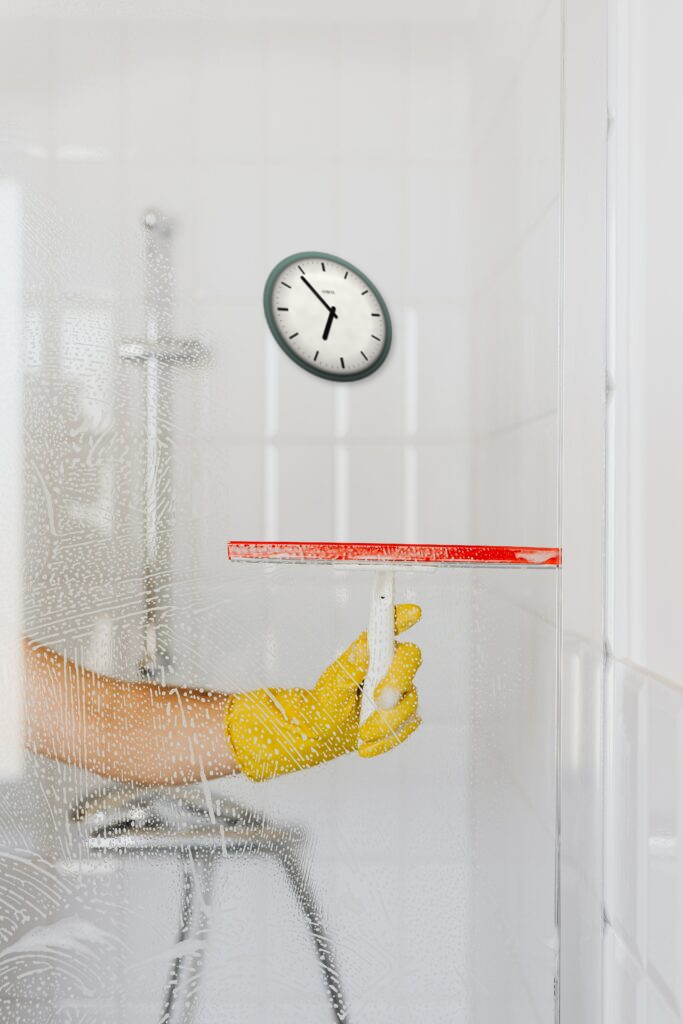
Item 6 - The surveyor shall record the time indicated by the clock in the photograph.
6:54
